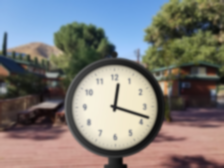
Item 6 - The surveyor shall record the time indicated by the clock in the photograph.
12:18
